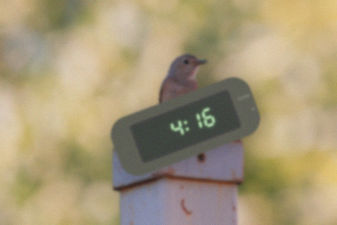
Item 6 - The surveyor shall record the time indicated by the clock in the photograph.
4:16
